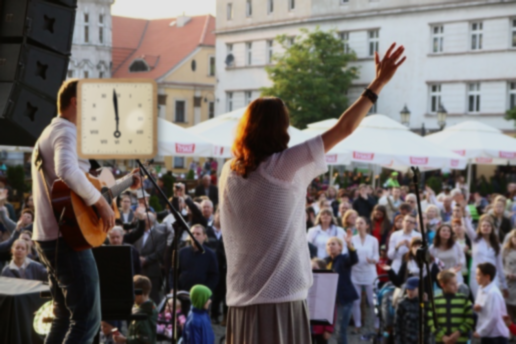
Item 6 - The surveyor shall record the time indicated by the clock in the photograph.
5:59
